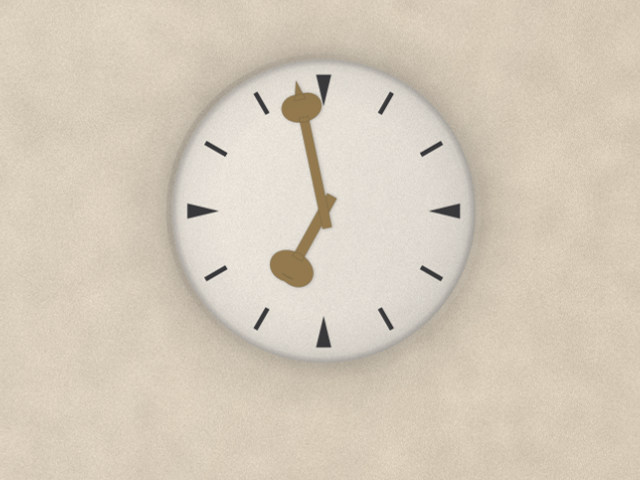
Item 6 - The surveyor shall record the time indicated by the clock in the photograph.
6:58
